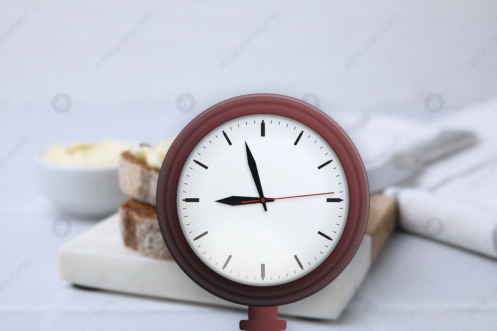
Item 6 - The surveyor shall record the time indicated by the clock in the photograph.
8:57:14
